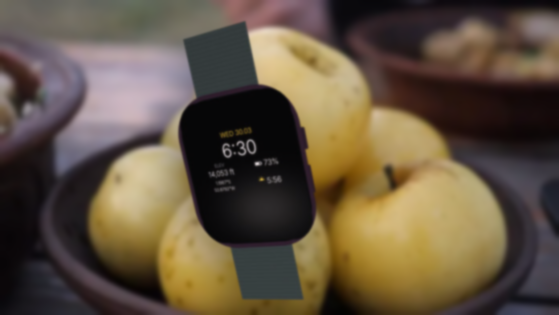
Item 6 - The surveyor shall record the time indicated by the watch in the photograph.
6:30
